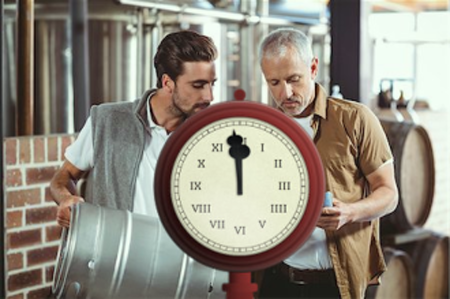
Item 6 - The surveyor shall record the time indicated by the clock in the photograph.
11:59
